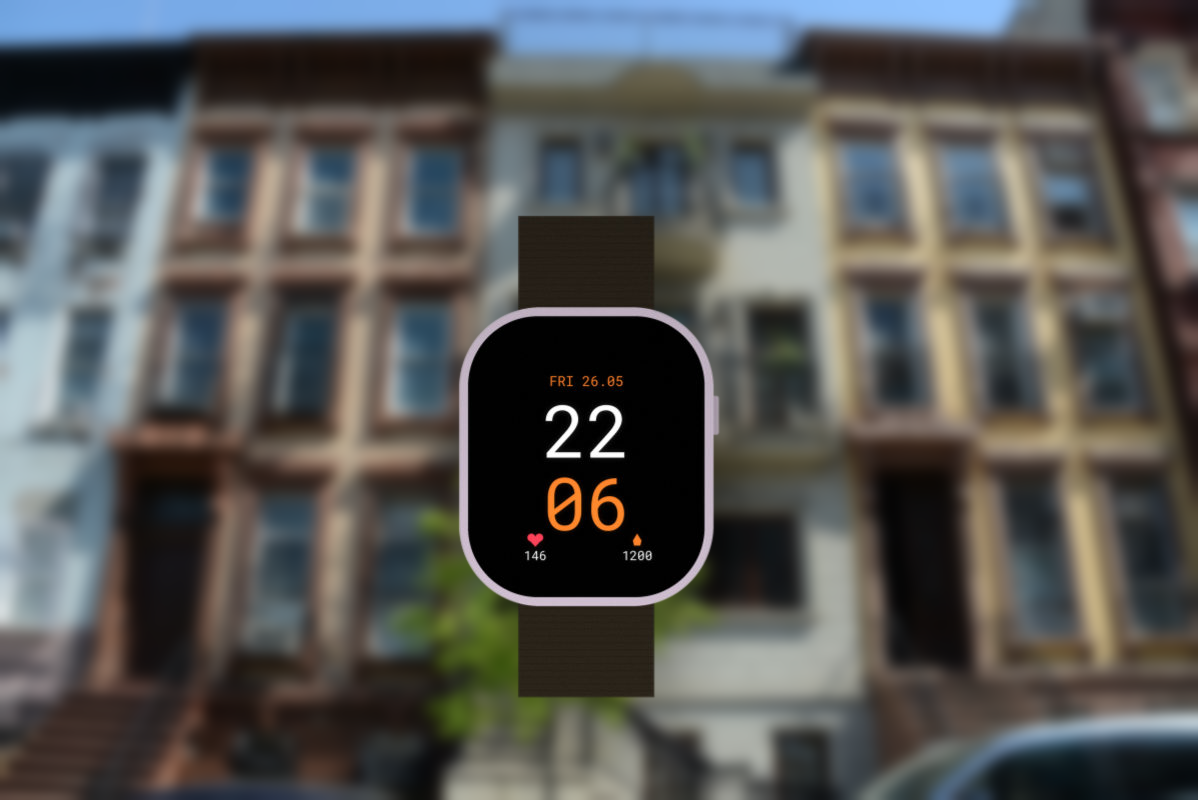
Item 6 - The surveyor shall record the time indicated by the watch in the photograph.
22:06
